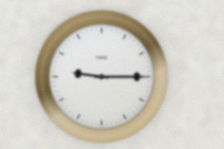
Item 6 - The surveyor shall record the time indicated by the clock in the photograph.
9:15
